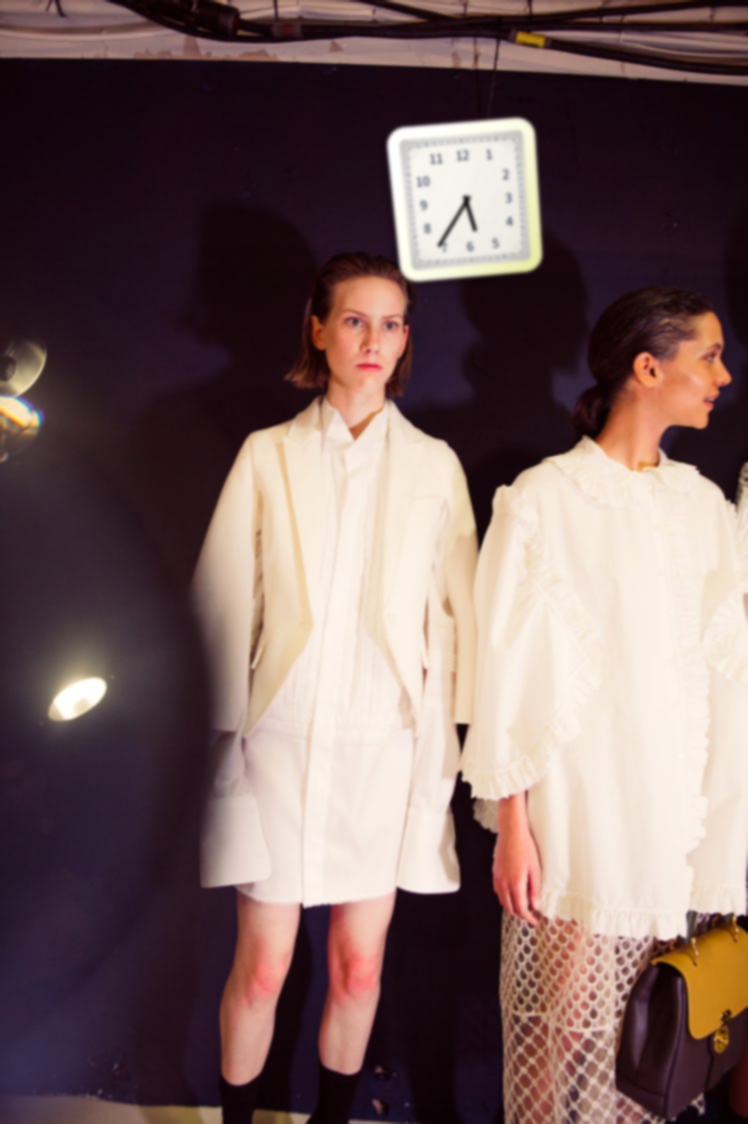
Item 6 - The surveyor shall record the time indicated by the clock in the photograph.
5:36
